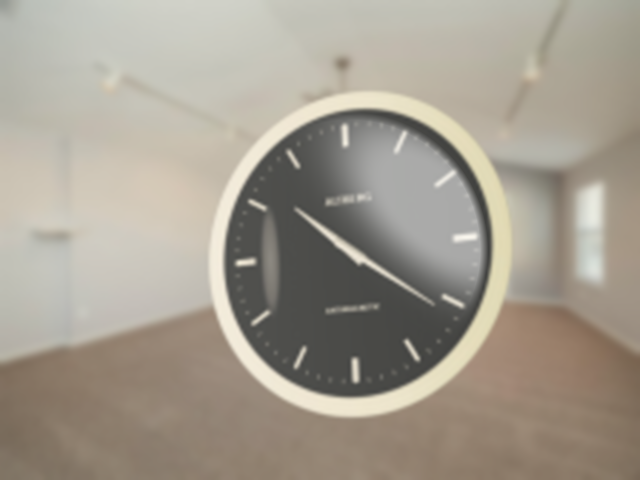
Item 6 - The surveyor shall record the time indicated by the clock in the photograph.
10:21
